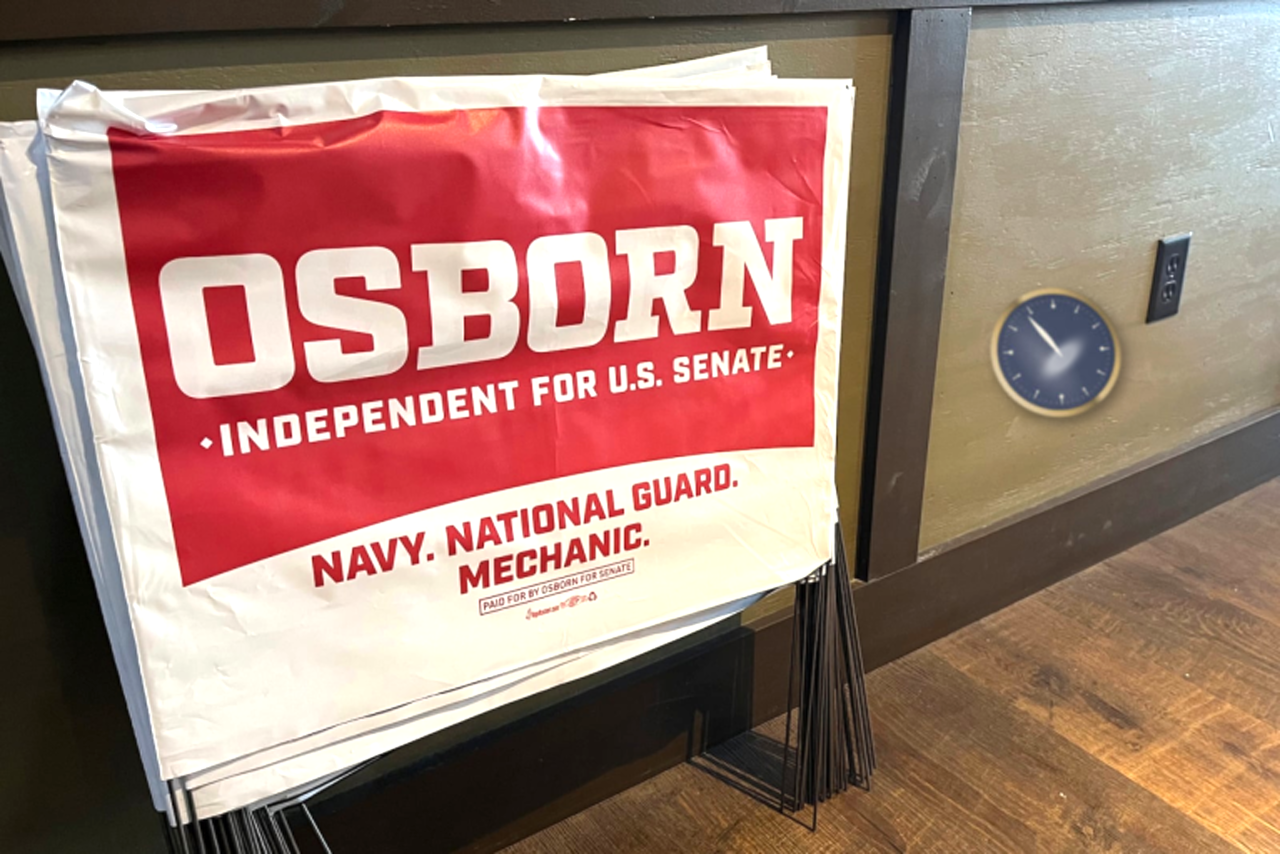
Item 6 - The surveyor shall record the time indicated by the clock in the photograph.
10:54
